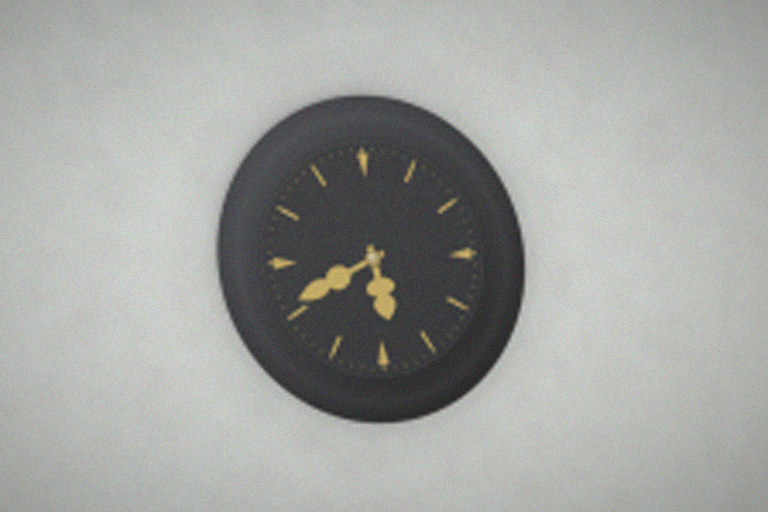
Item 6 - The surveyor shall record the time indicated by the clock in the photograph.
5:41
